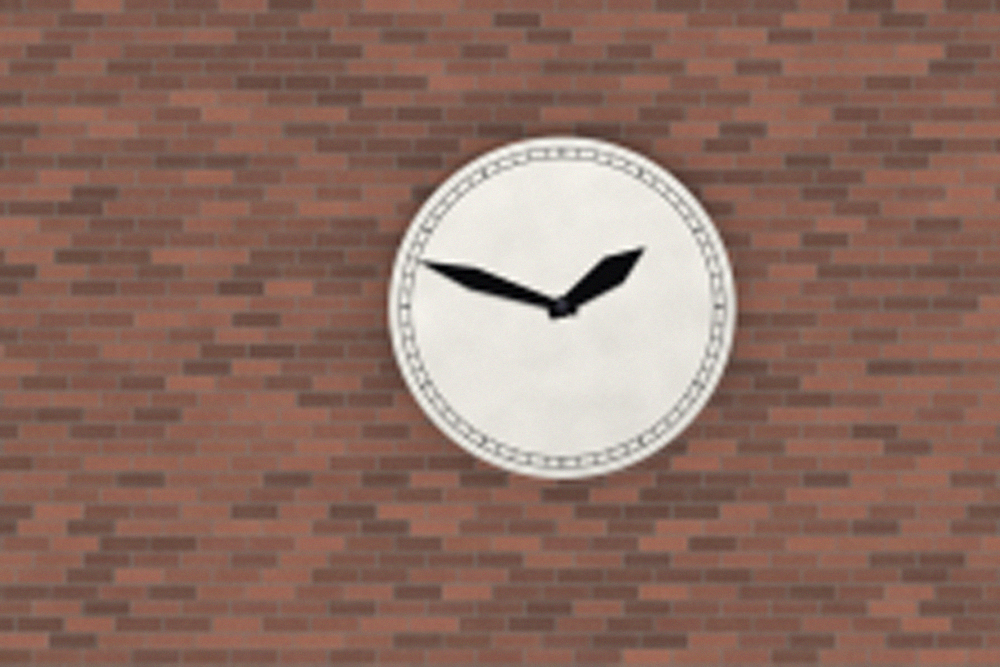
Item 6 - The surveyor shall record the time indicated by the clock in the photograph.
1:48
